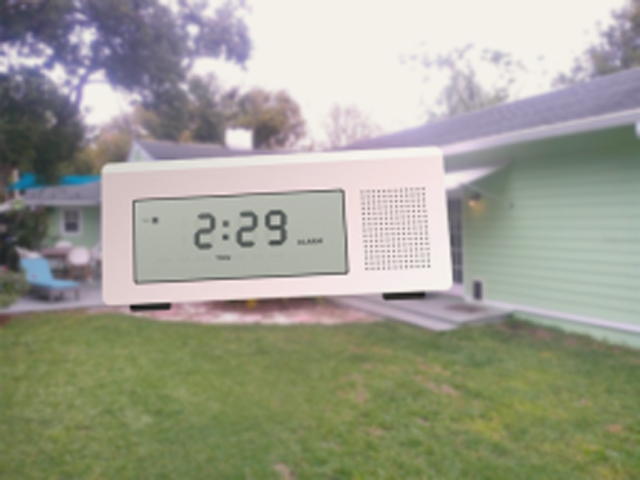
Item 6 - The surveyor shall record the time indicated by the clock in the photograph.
2:29
